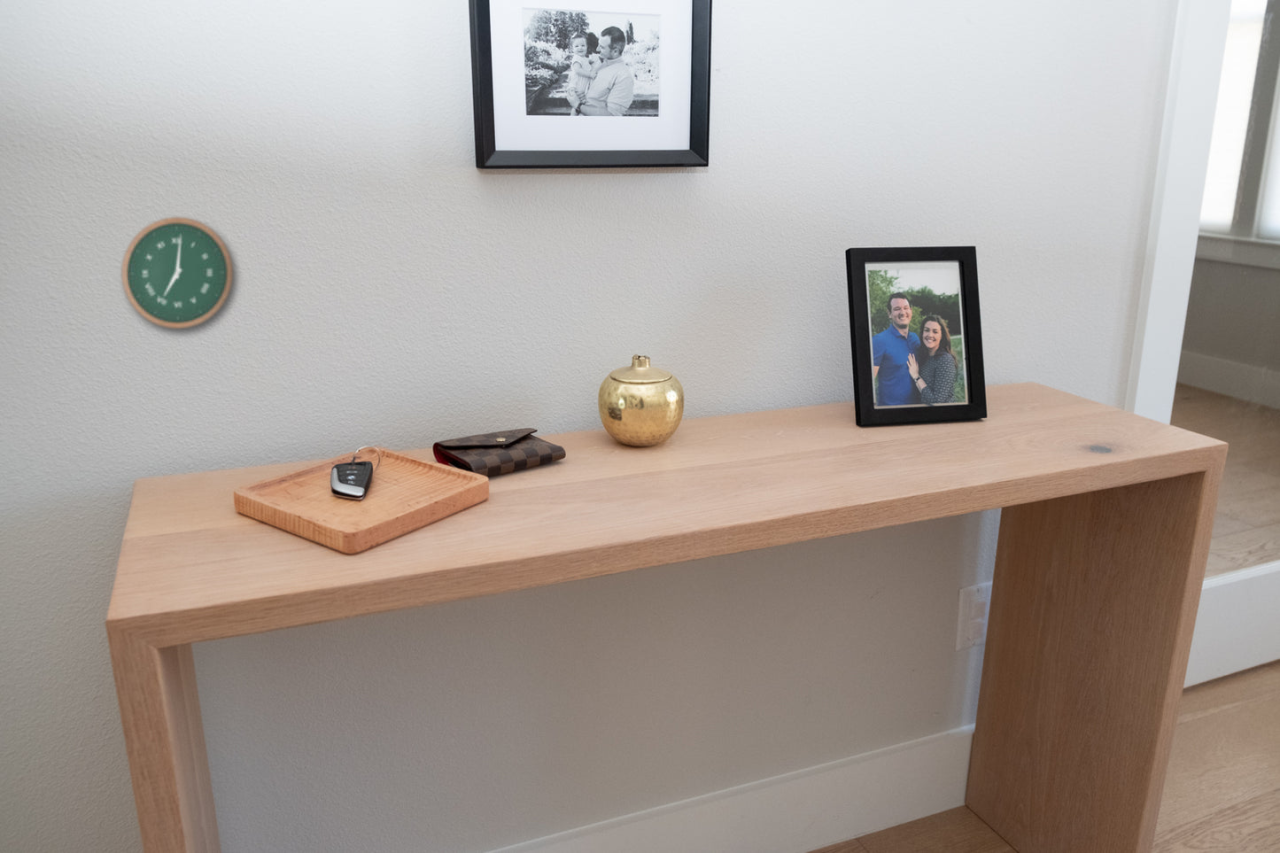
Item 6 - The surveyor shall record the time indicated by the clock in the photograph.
7:01
